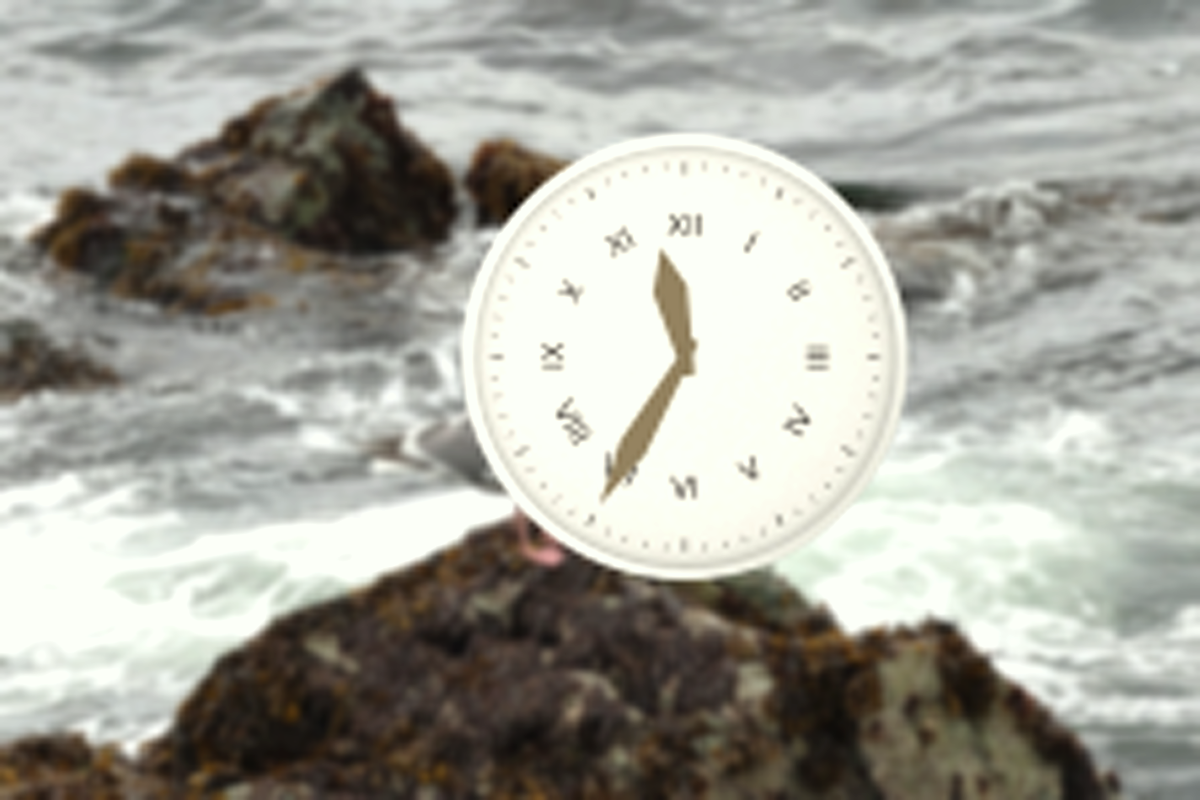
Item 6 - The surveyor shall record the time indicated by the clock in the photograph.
11:35
